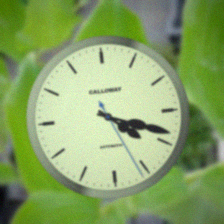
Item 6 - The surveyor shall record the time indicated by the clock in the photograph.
4:18:26
